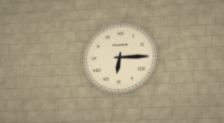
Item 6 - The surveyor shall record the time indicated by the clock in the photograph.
6:15
